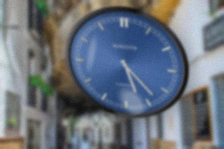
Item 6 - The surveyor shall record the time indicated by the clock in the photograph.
5:23
